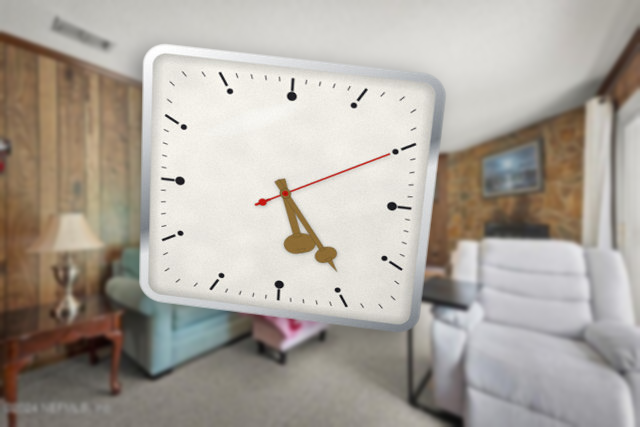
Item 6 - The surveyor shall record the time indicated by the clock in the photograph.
5:24:10
